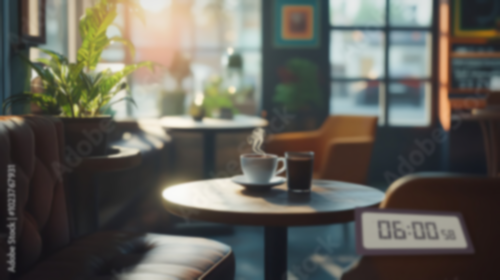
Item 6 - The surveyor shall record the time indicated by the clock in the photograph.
6:00
